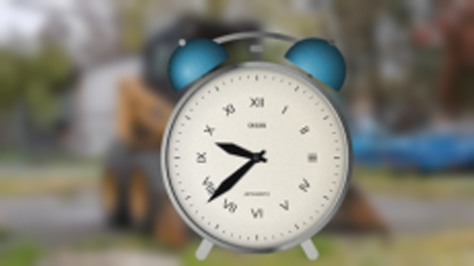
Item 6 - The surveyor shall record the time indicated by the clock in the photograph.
9:38
